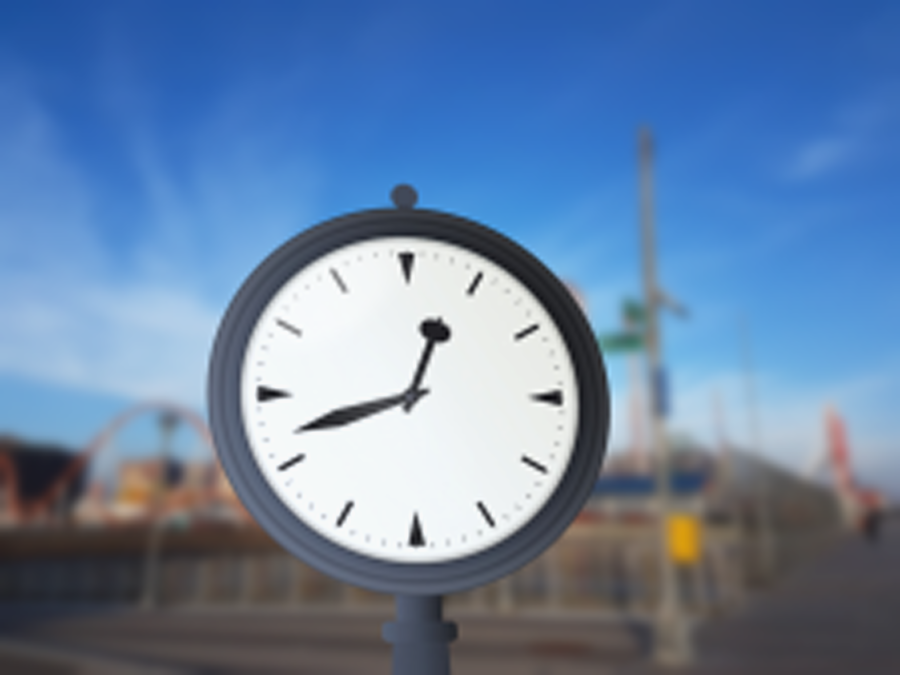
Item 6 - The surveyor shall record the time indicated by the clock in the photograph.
12:42
